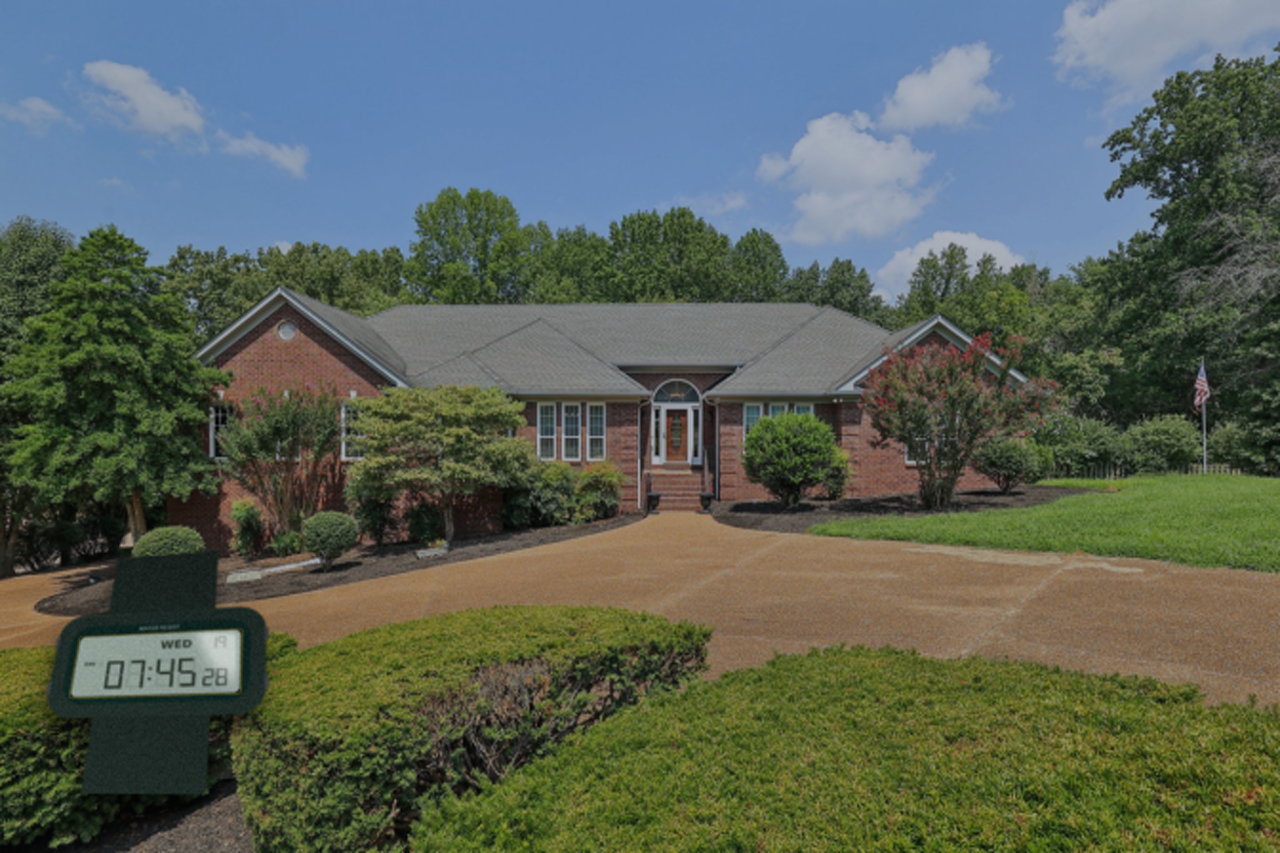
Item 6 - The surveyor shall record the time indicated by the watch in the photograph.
7:45:28
